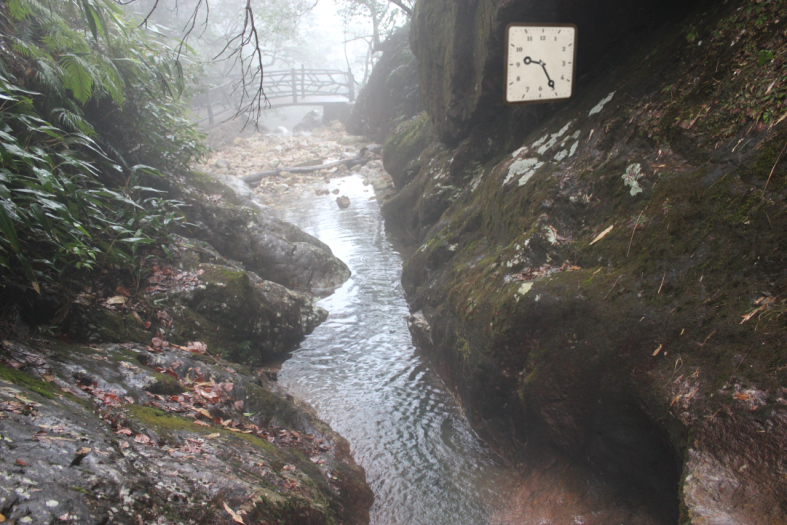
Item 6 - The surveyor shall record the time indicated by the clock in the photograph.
9:25
